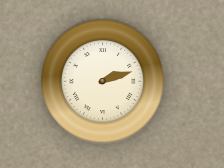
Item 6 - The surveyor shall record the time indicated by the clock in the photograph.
2:12
